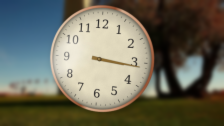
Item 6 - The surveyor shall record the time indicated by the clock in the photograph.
3:16
